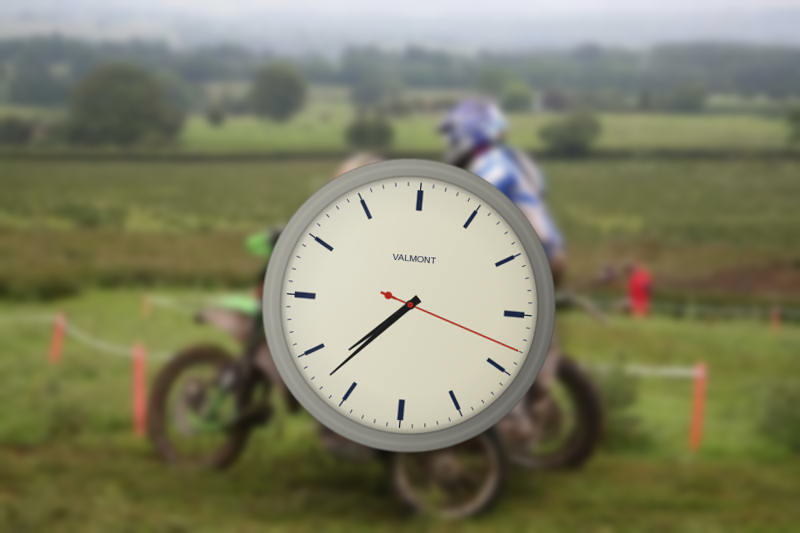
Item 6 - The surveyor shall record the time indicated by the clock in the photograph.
7:37:18
